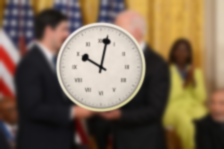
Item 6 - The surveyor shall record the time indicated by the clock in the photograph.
10:02
